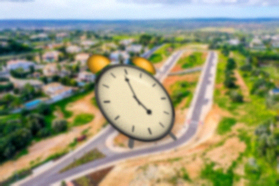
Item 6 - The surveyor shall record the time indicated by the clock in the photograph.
4:59
